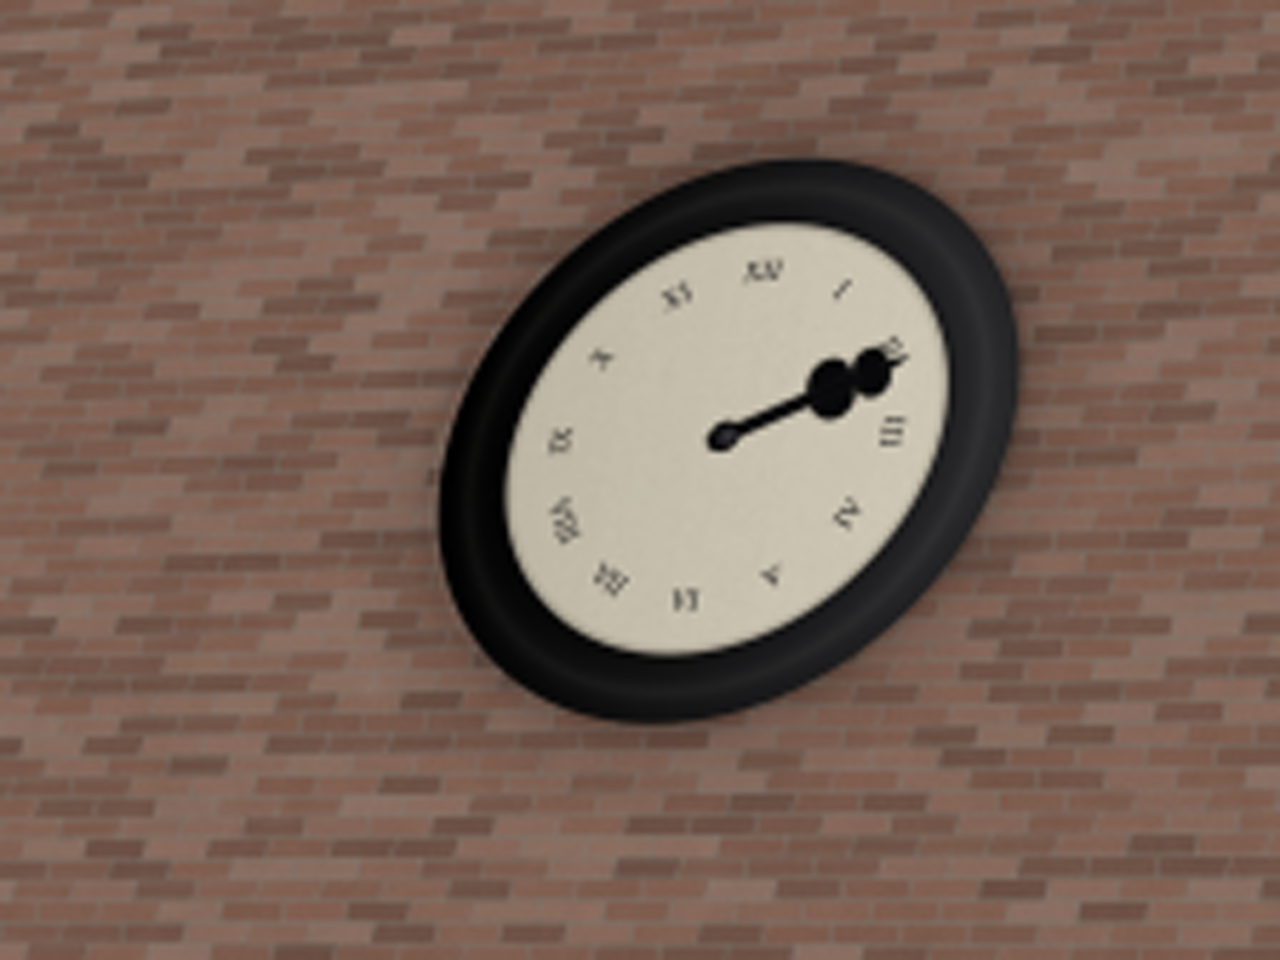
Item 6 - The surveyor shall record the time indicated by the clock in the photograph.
2:11
